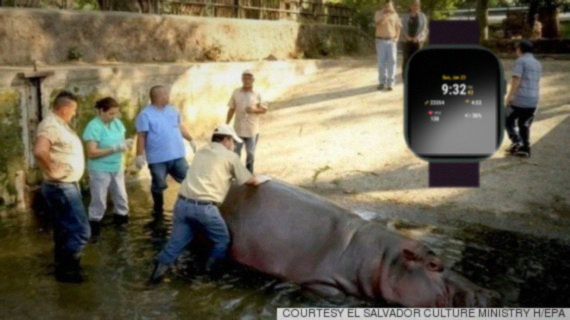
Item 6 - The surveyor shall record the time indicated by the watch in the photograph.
9:32
